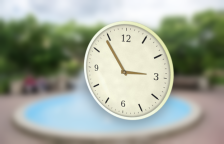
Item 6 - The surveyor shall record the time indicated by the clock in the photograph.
2:54
